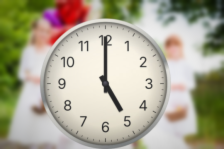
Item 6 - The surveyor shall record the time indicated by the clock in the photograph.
5:00
